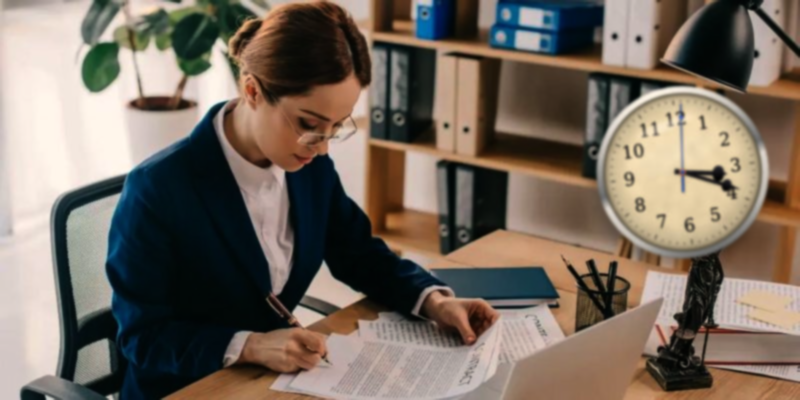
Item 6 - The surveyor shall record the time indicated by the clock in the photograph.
3:19:01
